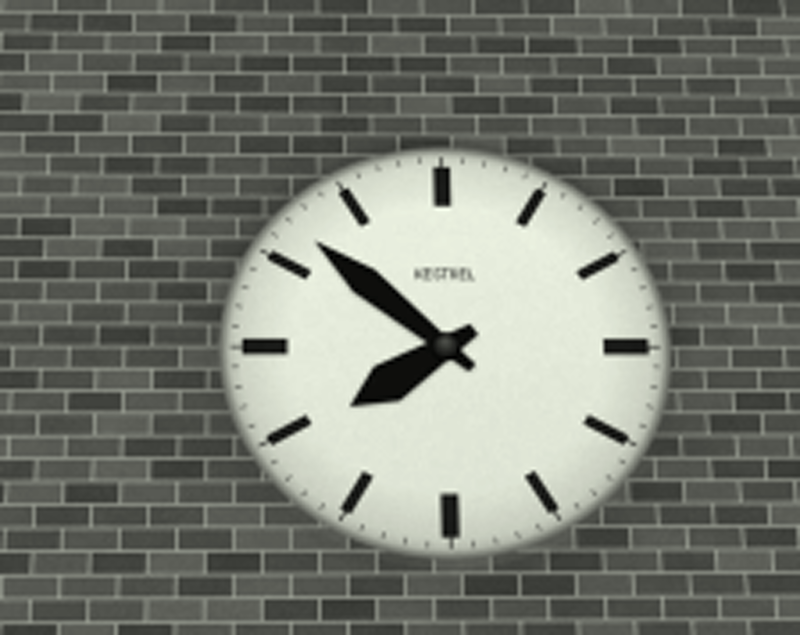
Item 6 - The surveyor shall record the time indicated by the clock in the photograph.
7:52
